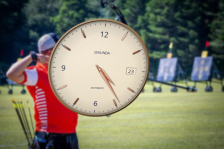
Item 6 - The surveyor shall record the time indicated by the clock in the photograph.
4:24
